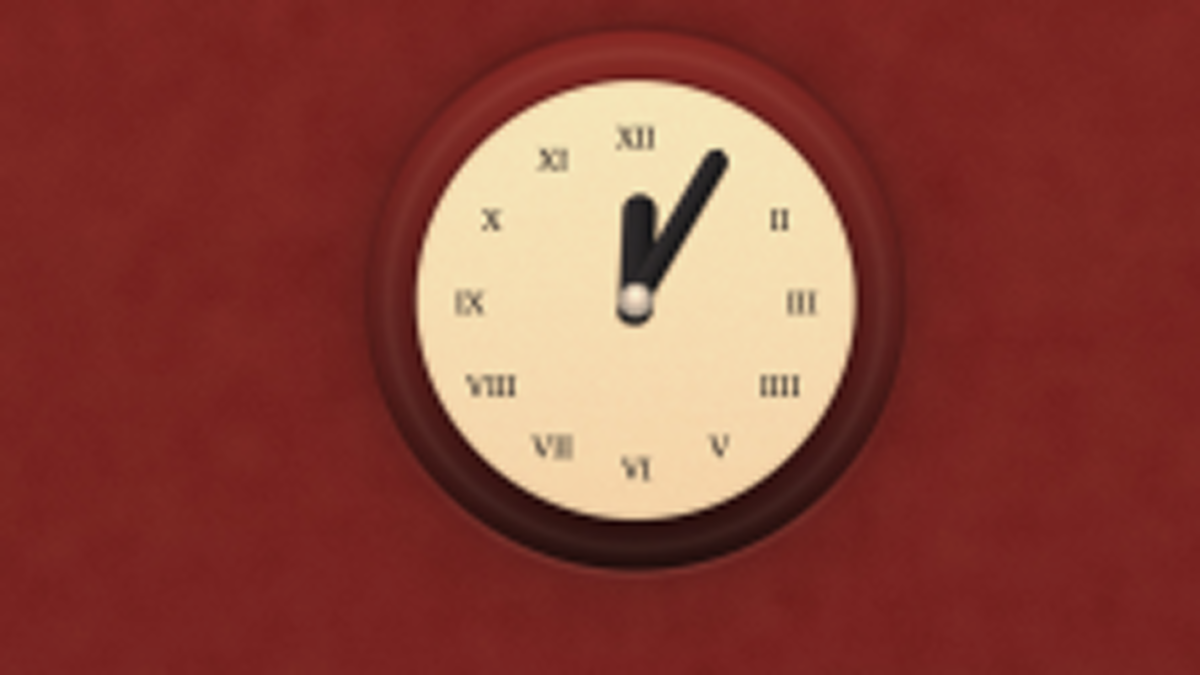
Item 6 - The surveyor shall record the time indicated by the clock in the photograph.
12:05
